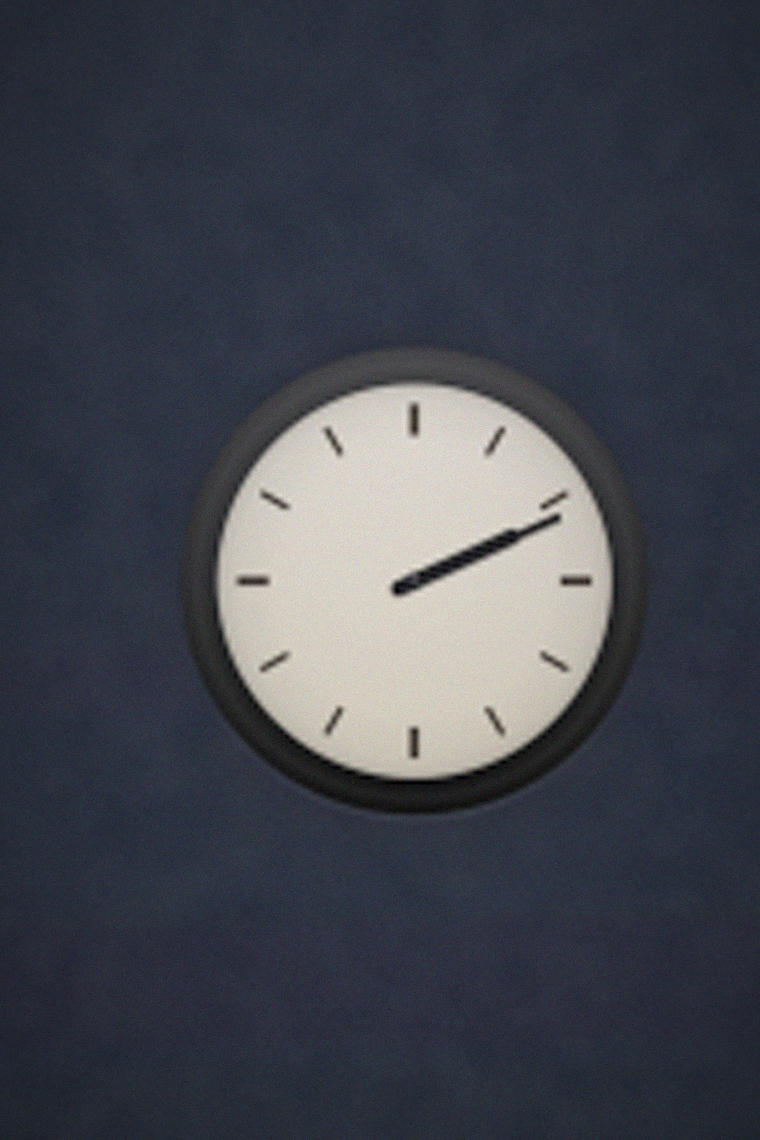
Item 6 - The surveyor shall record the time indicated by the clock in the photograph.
2:11
